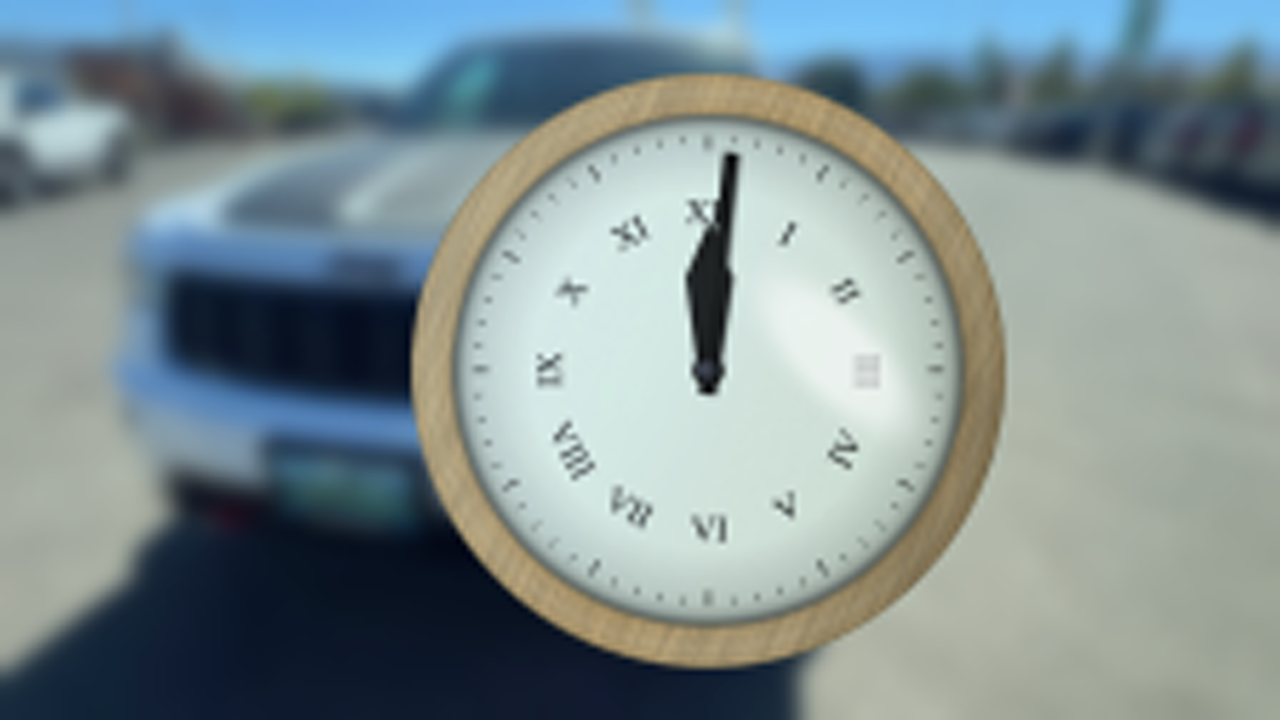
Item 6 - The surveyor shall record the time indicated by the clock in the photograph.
12:01
